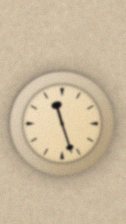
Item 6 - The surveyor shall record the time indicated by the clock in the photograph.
11:27
